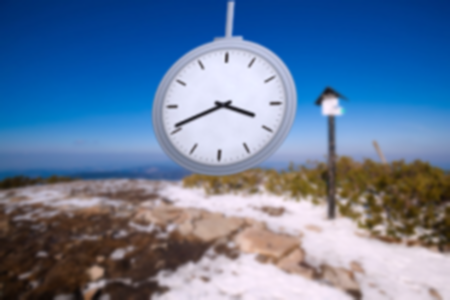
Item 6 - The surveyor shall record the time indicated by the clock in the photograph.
3:41
